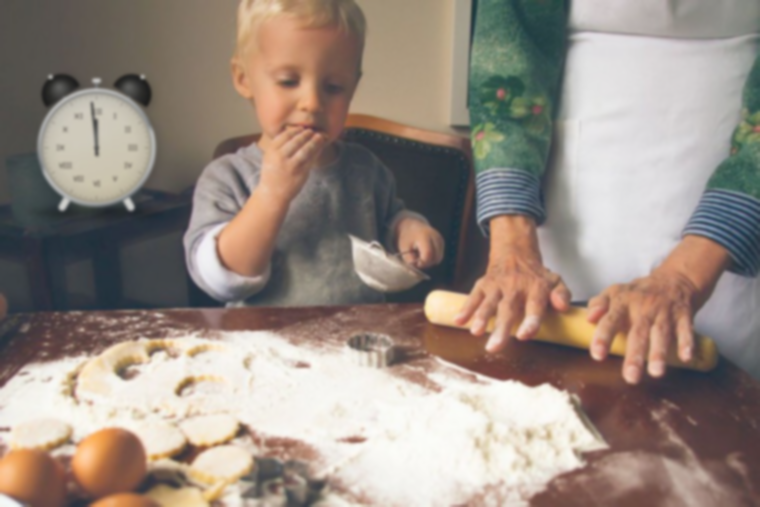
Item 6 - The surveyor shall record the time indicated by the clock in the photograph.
11:59
